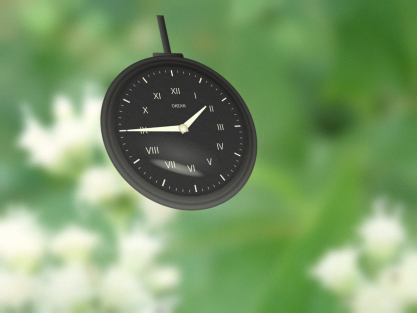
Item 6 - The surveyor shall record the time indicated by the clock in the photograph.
1:45
